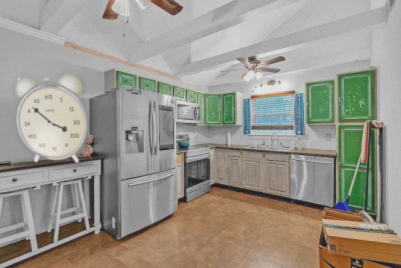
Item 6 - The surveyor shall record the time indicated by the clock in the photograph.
3:52
